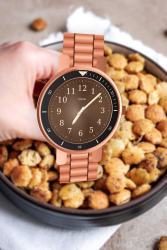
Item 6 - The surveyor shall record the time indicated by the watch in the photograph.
7:08
